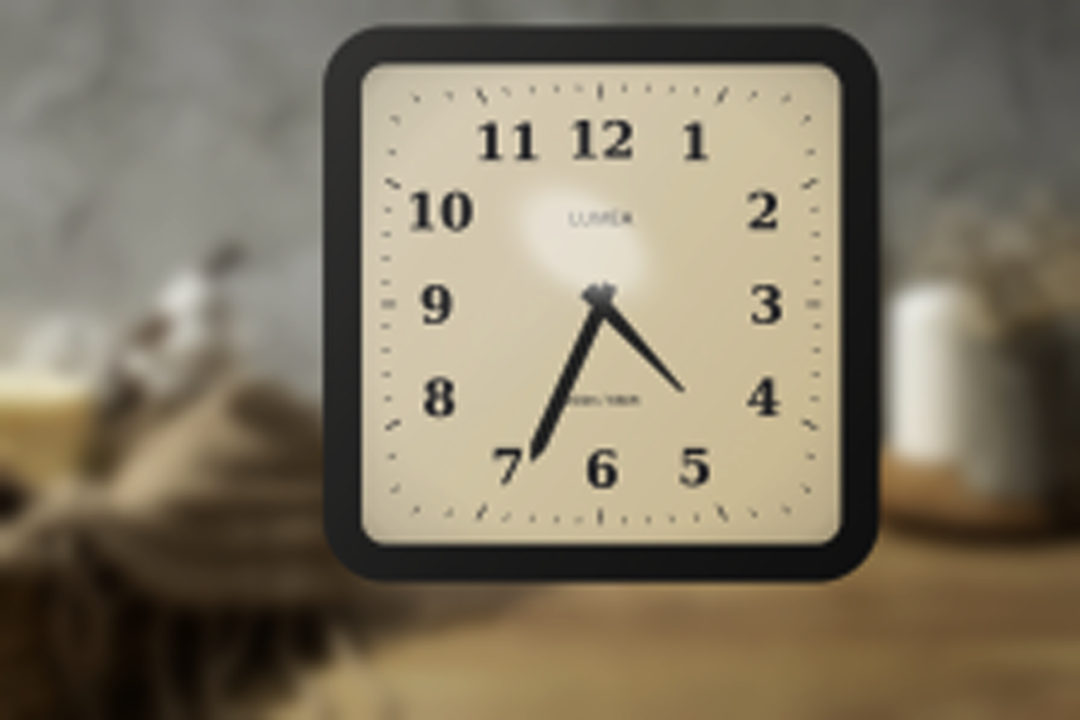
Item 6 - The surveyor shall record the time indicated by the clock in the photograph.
4:34
